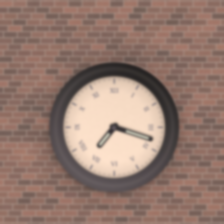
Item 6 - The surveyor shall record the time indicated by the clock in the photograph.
7:18
